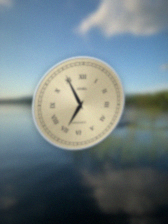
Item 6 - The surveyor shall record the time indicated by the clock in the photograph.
6:55
